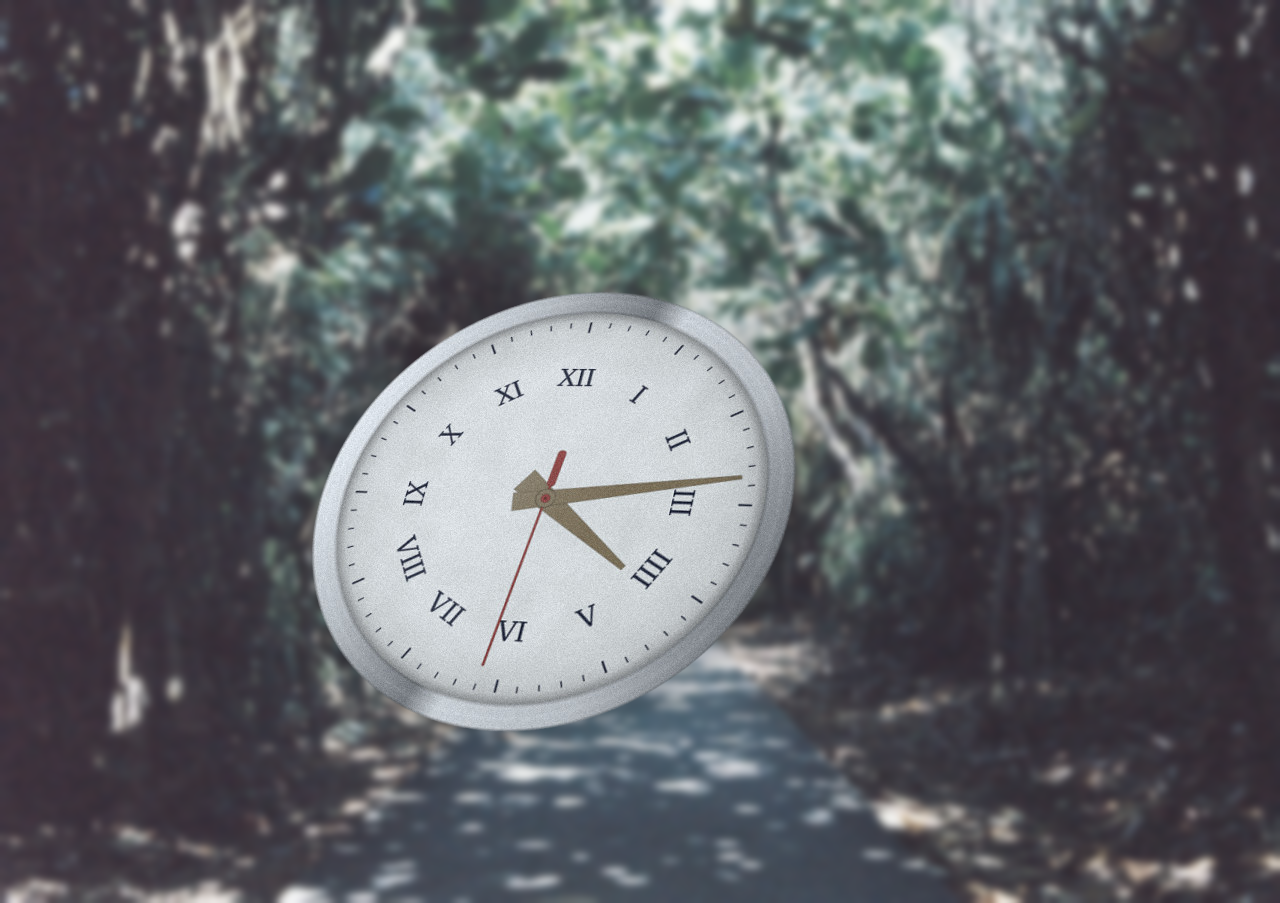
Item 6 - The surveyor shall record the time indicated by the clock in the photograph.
4:13:31
